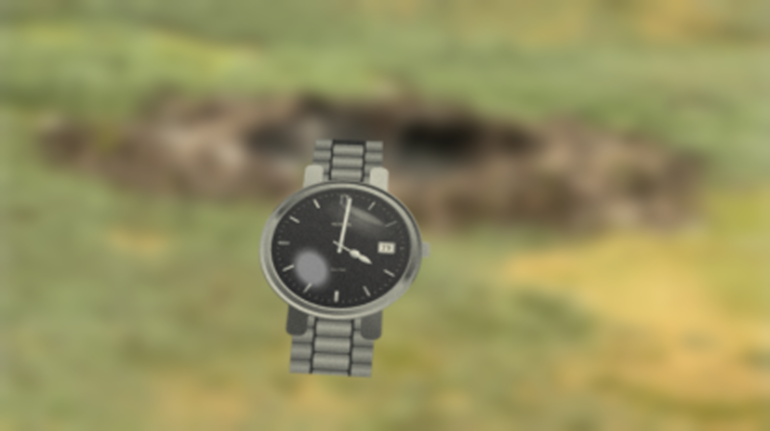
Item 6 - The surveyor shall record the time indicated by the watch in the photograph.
4:01
